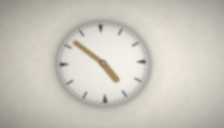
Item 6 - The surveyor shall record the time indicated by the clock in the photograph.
4:52
